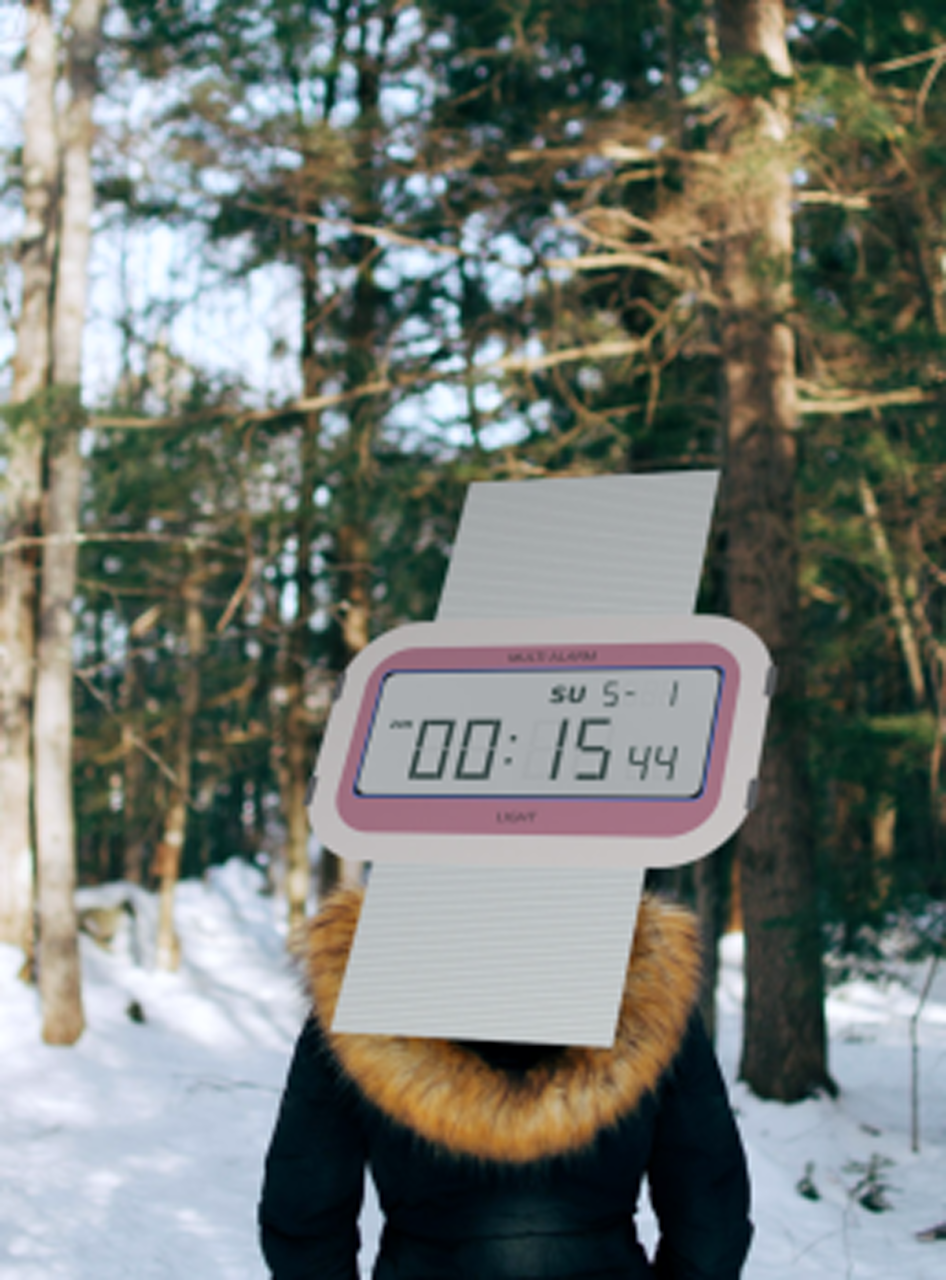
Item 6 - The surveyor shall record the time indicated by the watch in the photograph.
0:15:44
